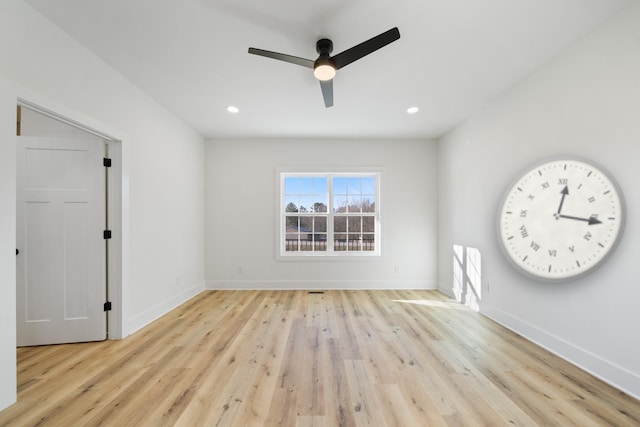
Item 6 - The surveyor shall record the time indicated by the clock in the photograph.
12:16
